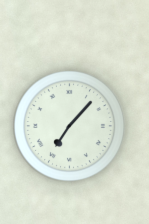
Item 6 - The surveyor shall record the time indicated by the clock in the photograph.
7:07
